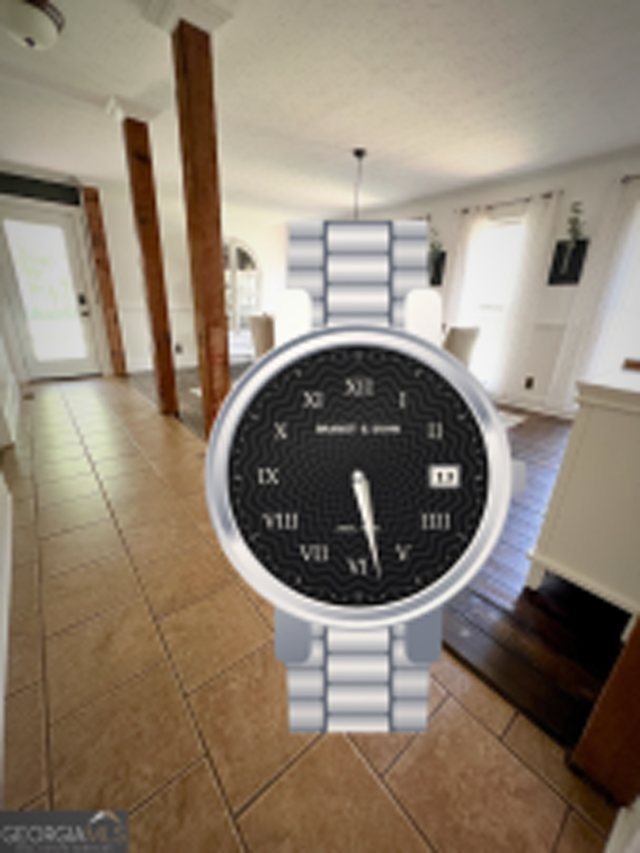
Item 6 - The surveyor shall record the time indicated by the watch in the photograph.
5:28
